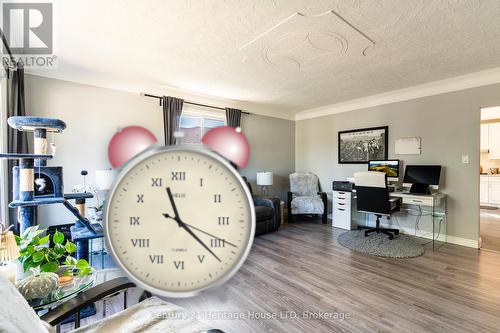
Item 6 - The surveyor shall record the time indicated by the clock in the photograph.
11:22:19
